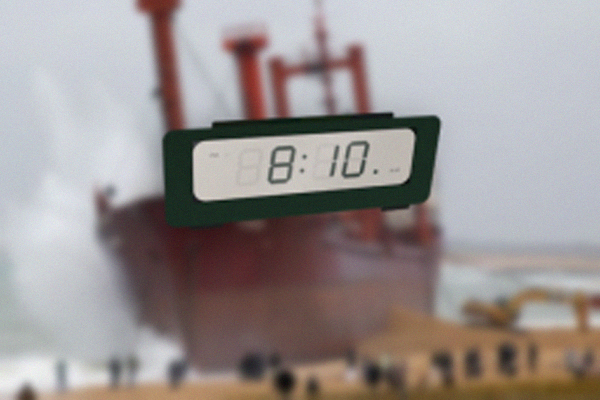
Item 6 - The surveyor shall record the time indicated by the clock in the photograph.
8:10
